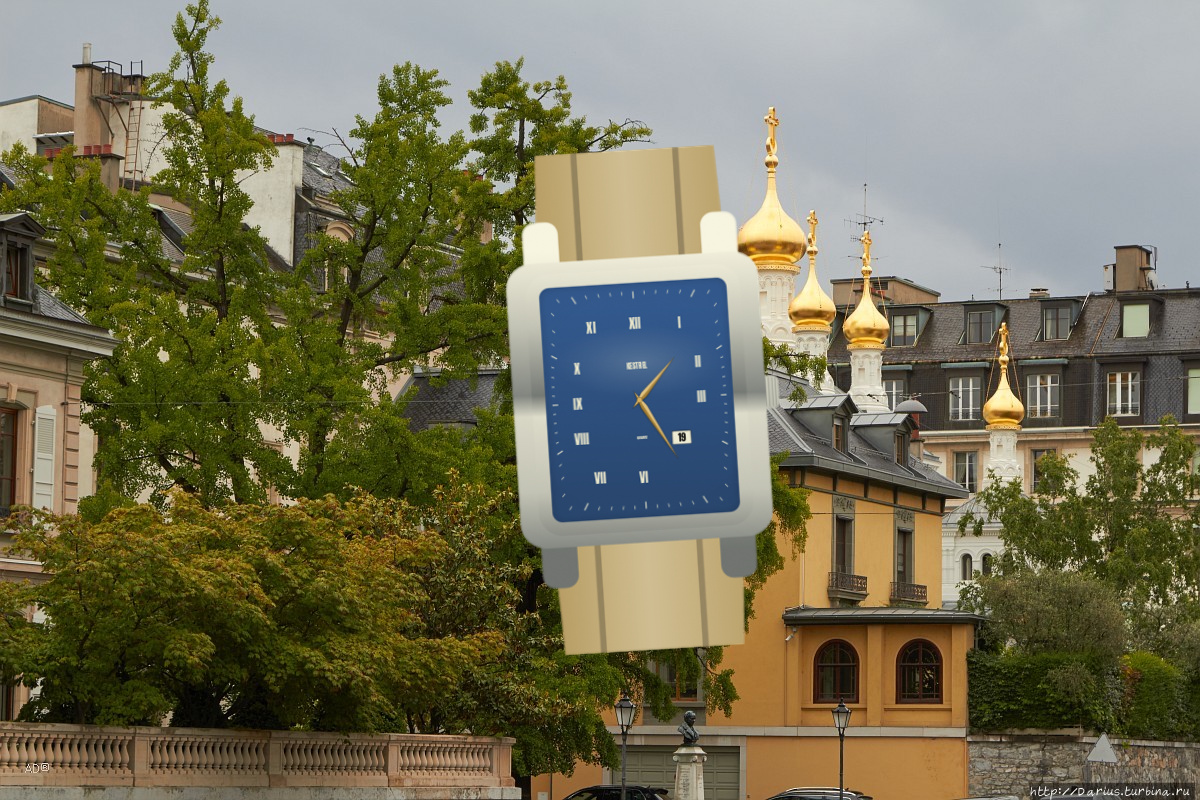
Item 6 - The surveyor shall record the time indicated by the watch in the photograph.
1:25
